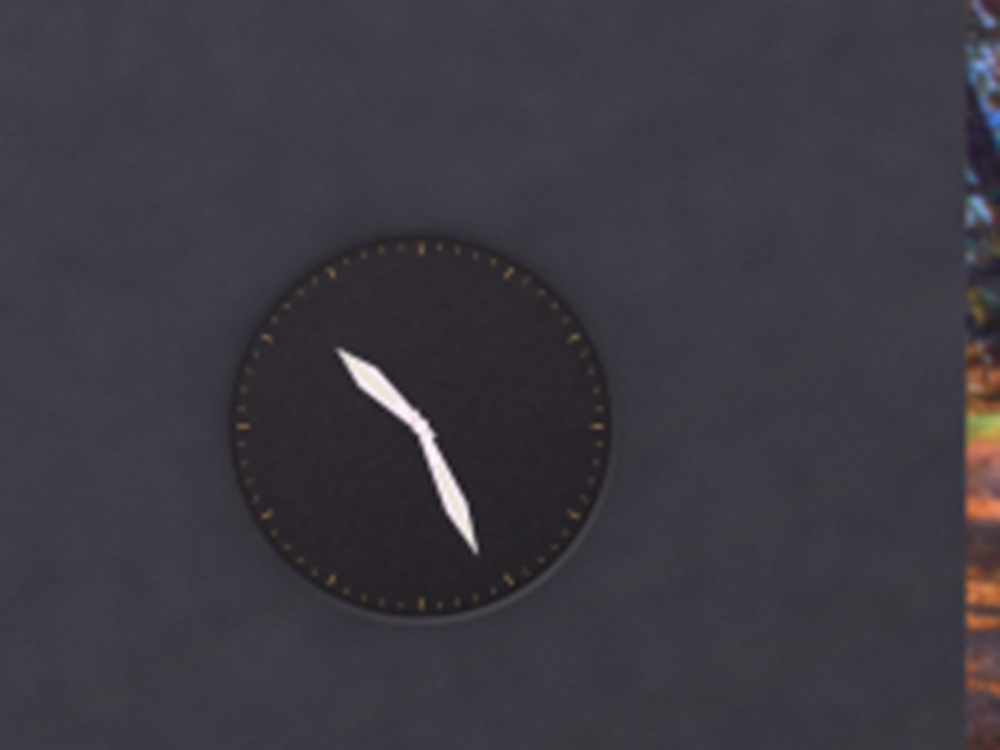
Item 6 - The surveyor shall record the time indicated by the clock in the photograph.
10:26
